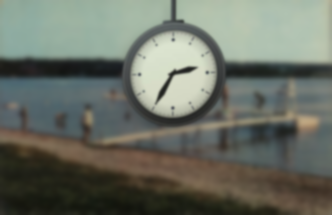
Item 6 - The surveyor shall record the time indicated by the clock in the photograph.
2:35
